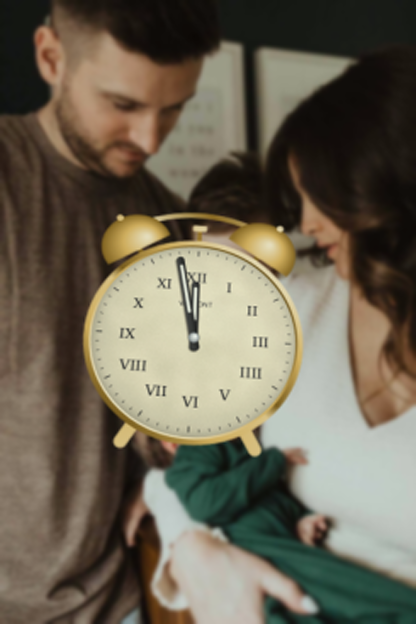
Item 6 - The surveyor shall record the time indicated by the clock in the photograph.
11:58
